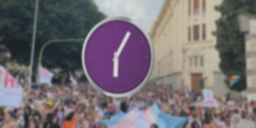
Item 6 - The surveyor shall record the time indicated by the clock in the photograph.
6:05
